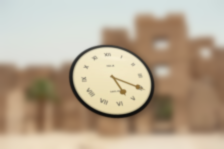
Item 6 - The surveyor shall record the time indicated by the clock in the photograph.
5:20
